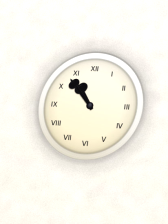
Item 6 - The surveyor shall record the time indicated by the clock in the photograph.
10:53
